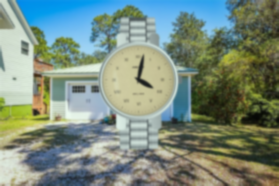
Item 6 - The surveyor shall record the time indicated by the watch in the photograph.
4:02
